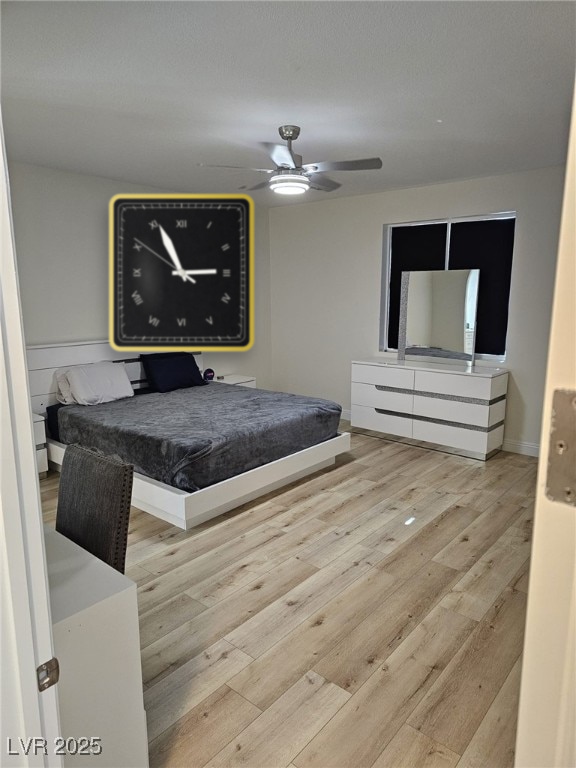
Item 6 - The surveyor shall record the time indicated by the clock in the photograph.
2:55:51
